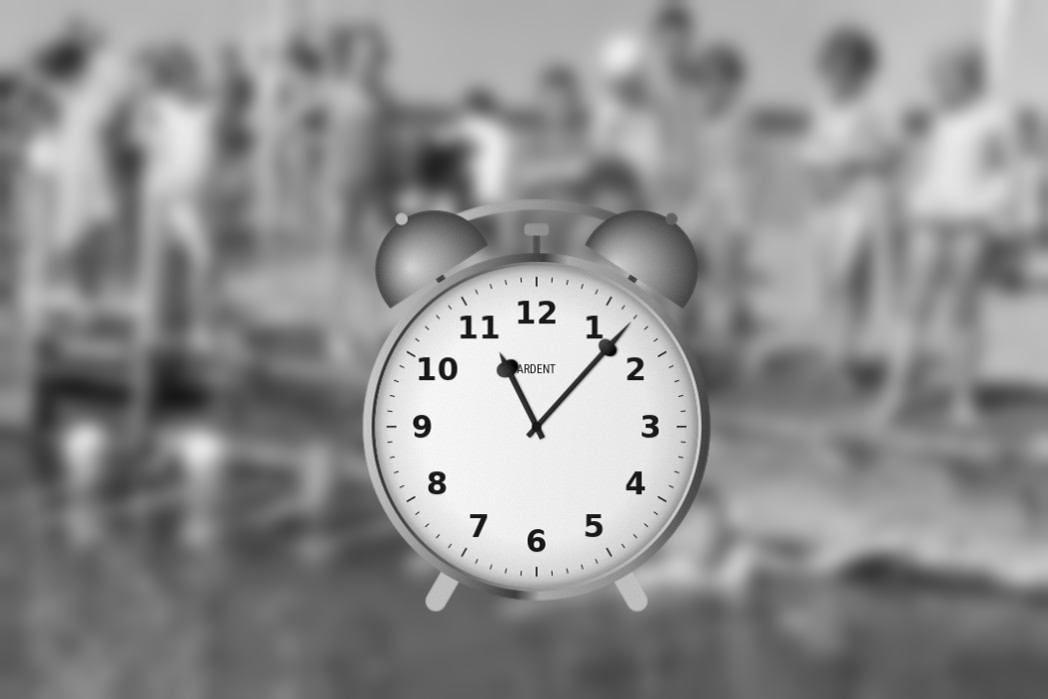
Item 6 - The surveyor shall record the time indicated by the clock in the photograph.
11:07
